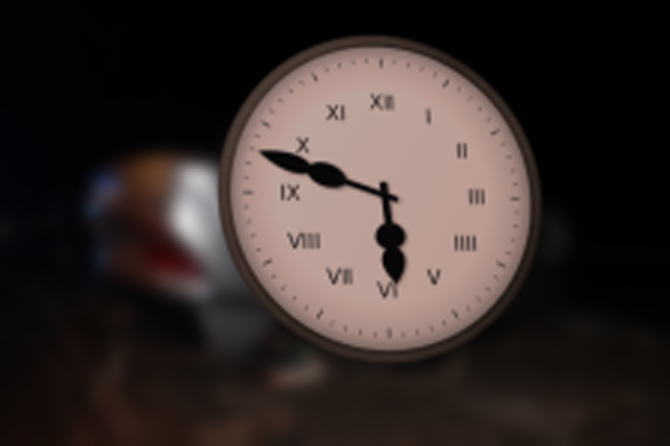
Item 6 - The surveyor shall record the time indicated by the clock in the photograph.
5:48
